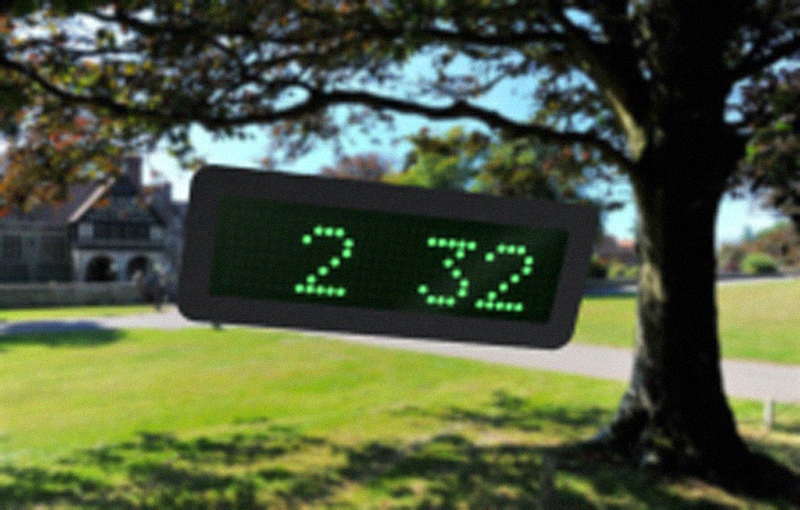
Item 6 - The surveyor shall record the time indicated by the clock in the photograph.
2:32
